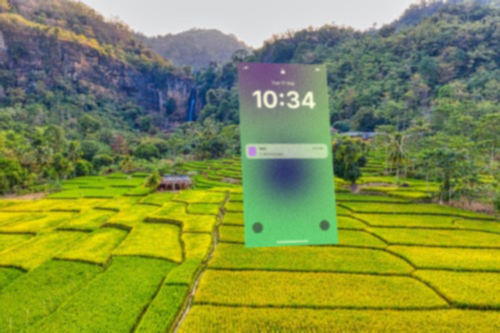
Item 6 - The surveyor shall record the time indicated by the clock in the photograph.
10:34
